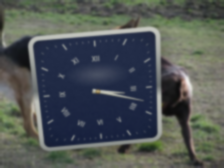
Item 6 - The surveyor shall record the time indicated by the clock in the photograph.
3:18
